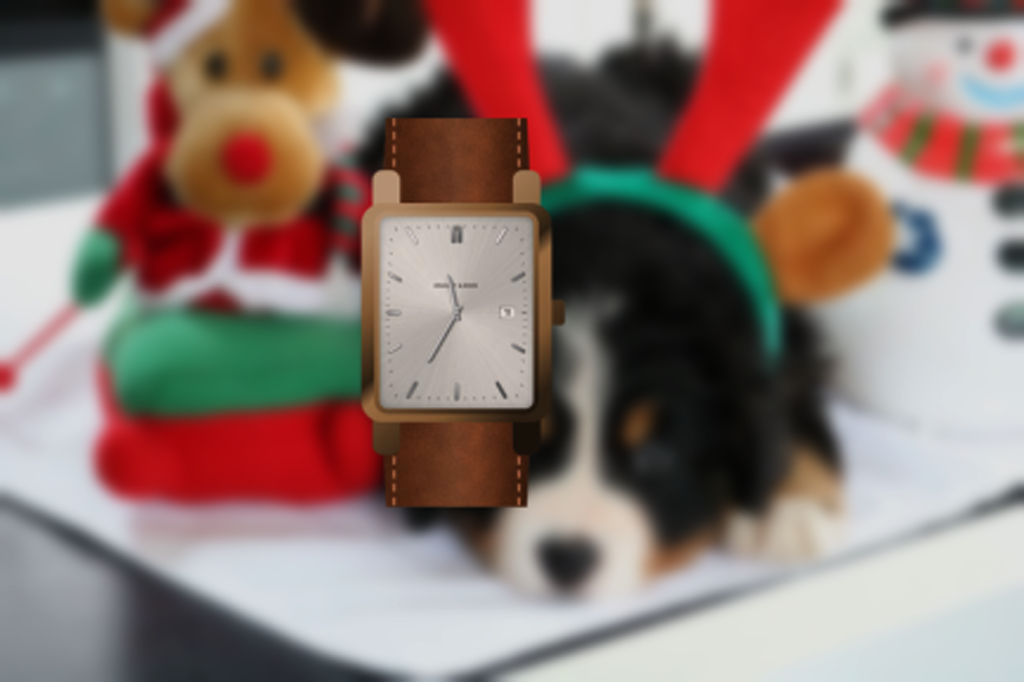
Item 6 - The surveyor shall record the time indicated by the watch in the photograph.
11:35
